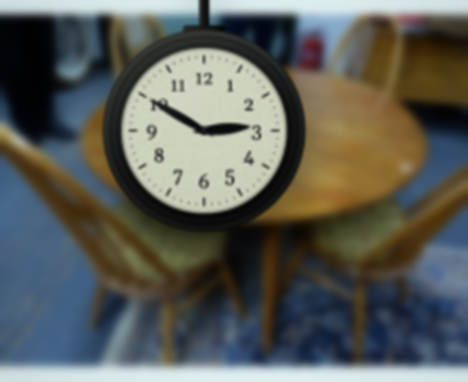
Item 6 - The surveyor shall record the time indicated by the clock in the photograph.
2:50
